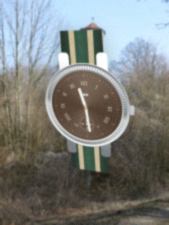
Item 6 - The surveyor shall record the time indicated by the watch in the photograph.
11:29
